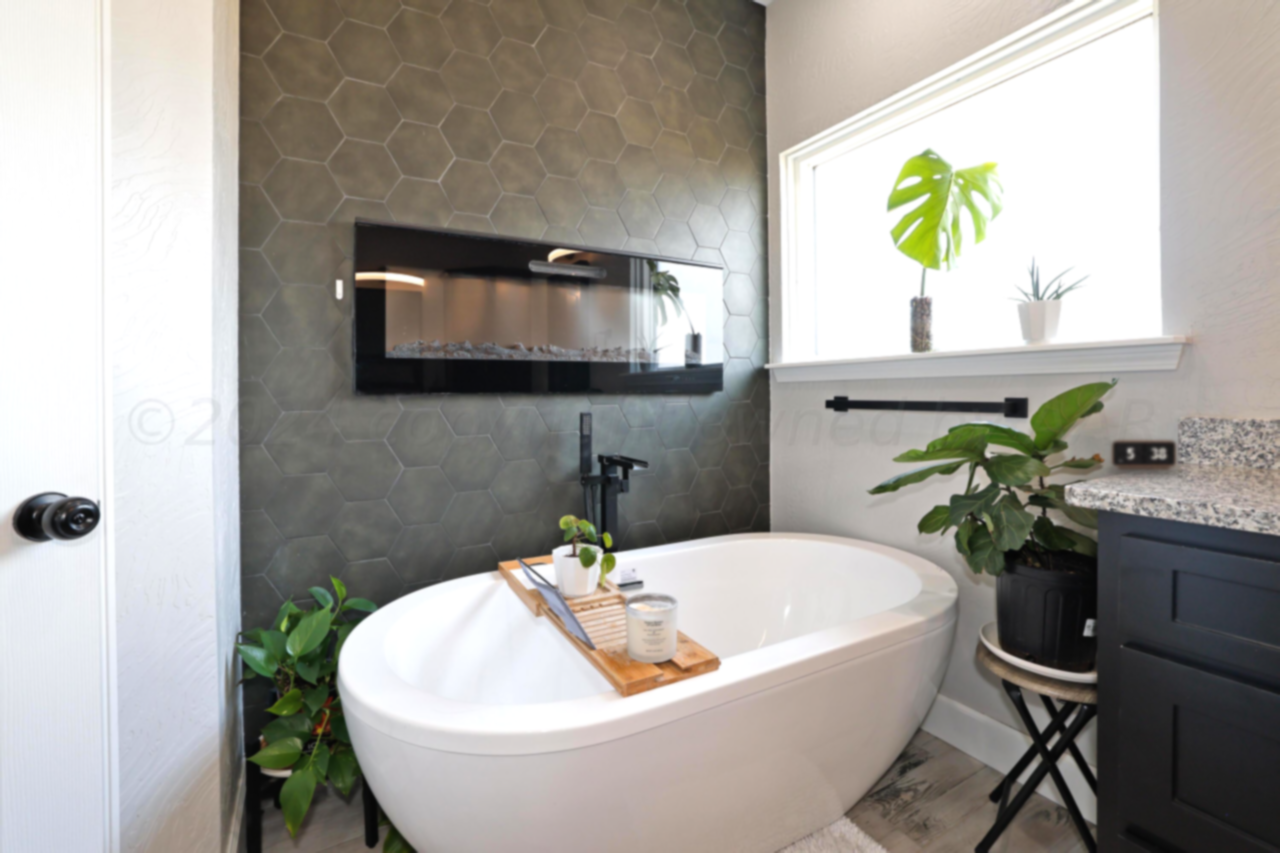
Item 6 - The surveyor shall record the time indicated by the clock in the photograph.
5:38
